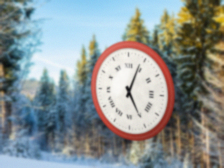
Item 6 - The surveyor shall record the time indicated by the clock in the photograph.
5:04
